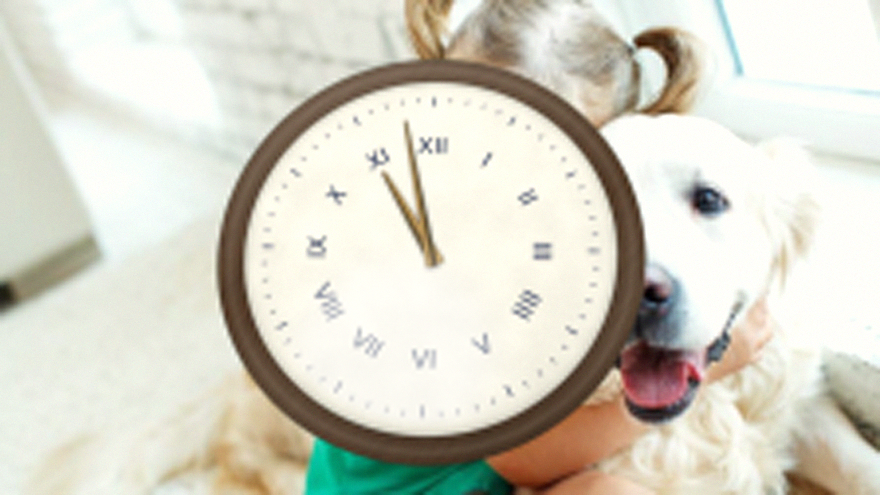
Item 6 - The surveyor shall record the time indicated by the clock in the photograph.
10:58
